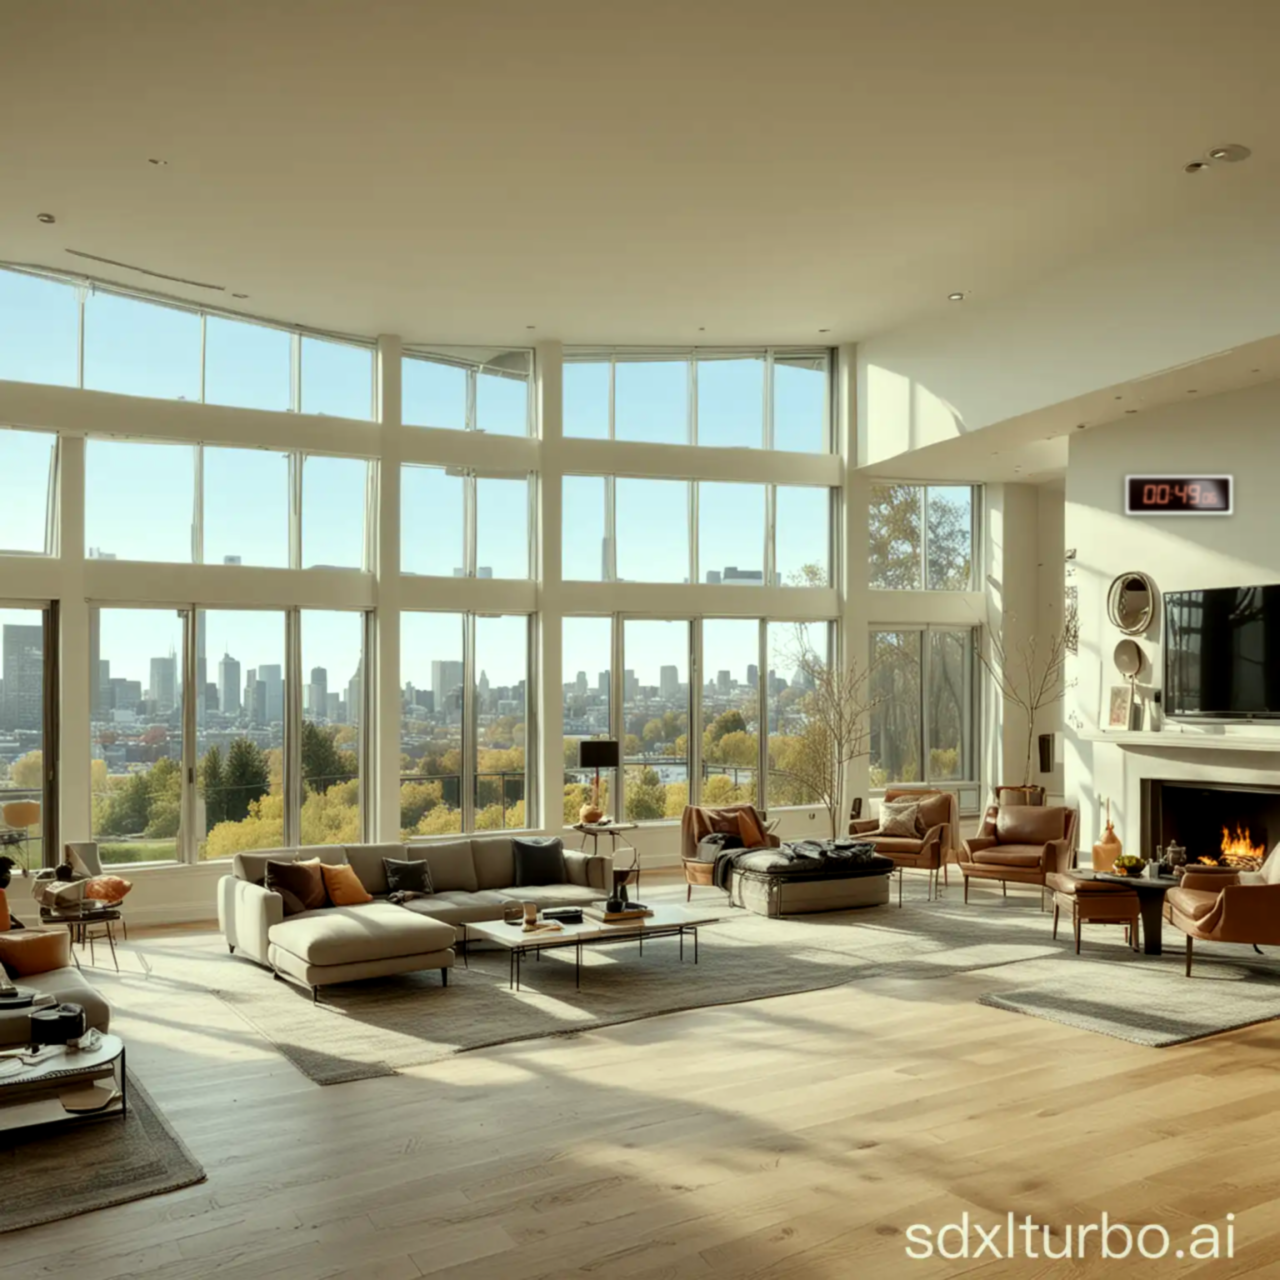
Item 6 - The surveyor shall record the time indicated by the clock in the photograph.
0:49
